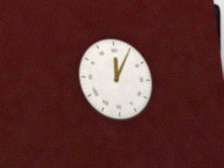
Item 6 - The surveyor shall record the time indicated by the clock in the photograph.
12:05
